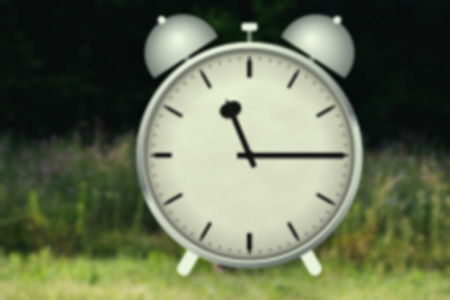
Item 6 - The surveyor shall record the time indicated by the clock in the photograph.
11:15
